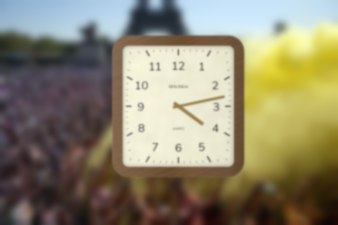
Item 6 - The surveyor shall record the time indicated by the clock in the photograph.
4:13
